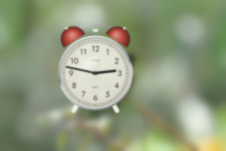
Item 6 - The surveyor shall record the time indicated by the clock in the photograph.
2:47
